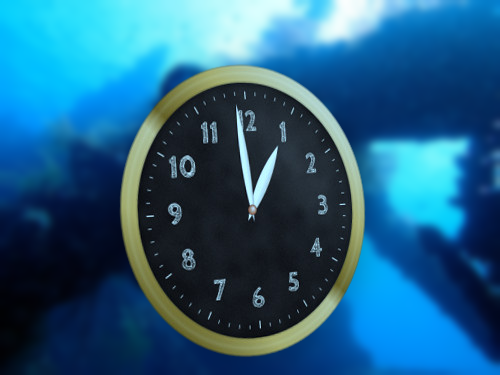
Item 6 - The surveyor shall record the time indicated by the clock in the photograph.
12:59
